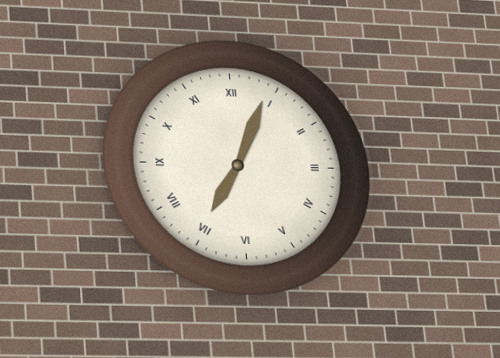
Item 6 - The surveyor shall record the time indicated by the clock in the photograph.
7:04
